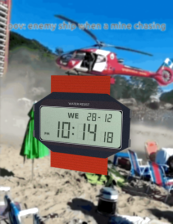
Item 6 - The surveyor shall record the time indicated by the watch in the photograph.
10:14:18
